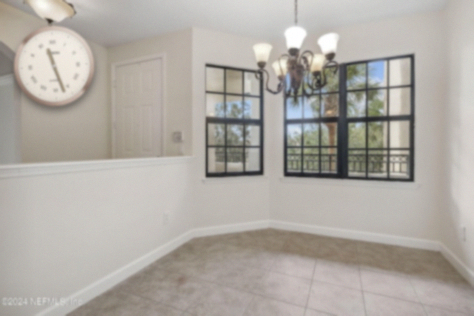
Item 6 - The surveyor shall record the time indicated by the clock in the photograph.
11:27
